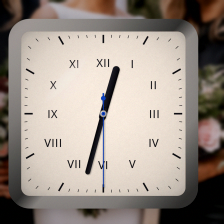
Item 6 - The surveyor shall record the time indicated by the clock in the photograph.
12:32:30
